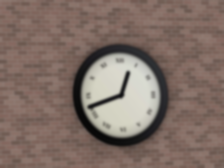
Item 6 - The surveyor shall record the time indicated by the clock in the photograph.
12:42
